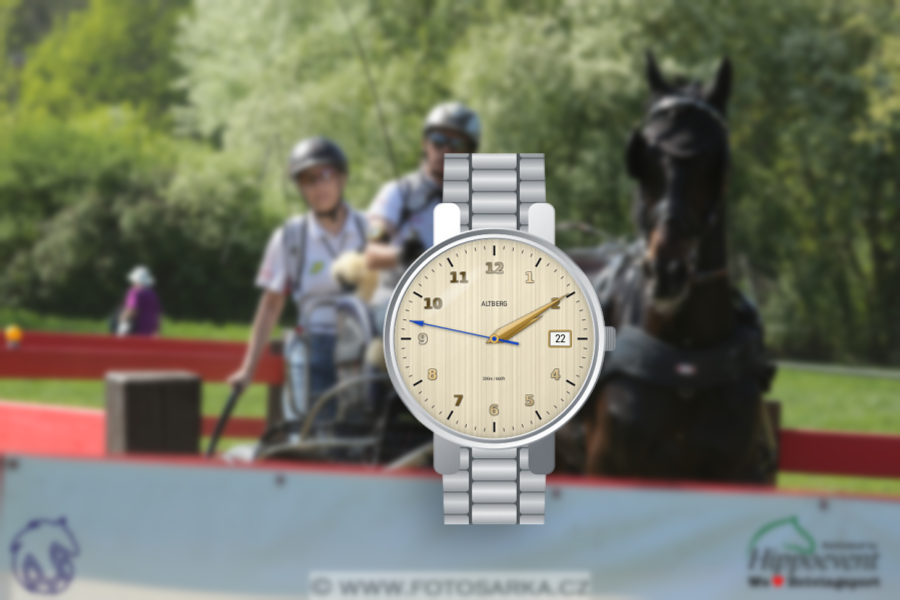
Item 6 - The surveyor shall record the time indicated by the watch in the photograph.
2:09:47
